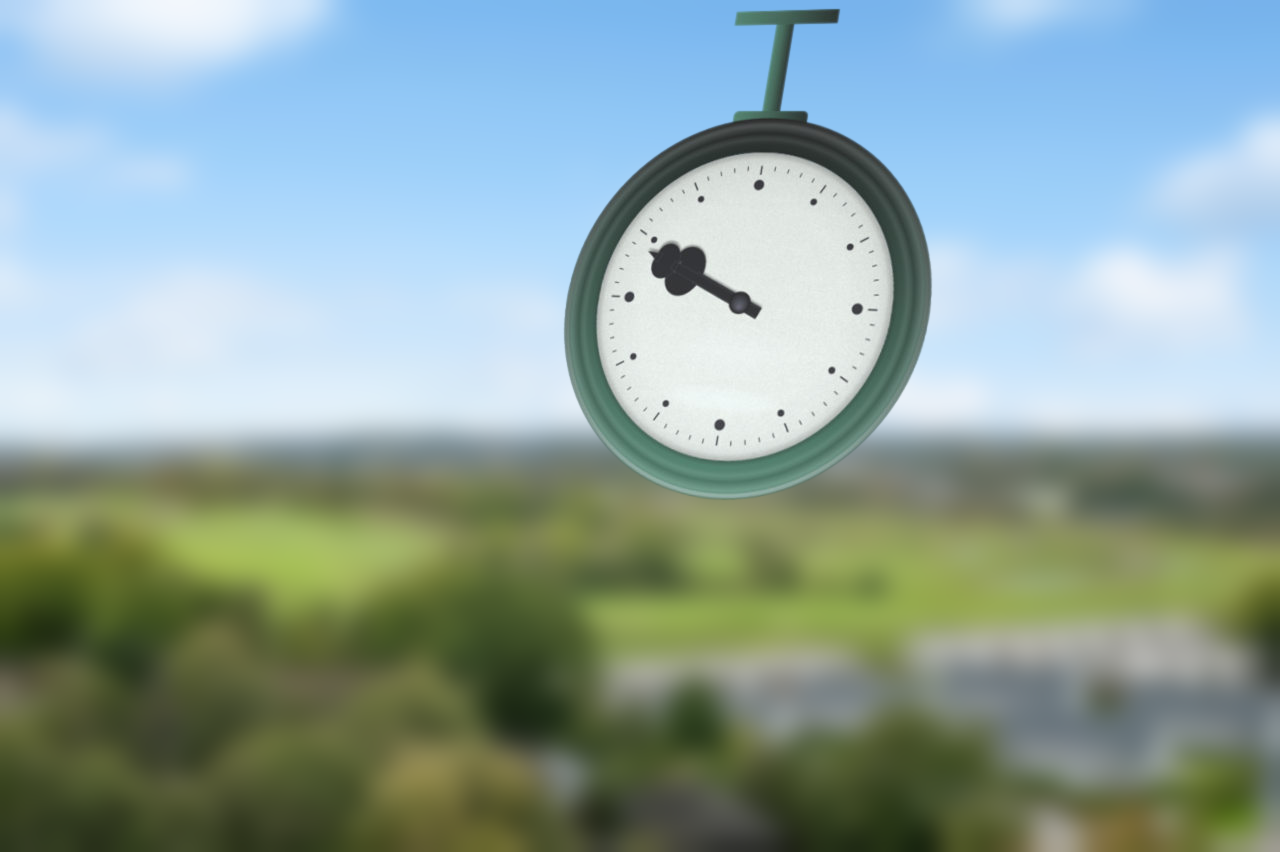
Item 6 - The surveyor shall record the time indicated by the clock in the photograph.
9:49
